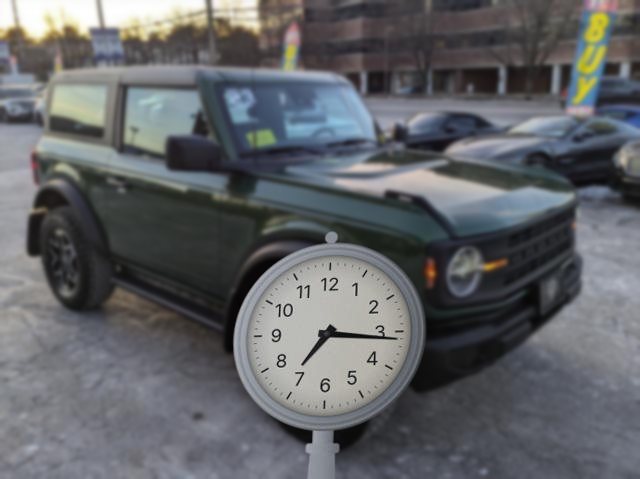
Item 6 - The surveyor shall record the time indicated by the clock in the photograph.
7:16
